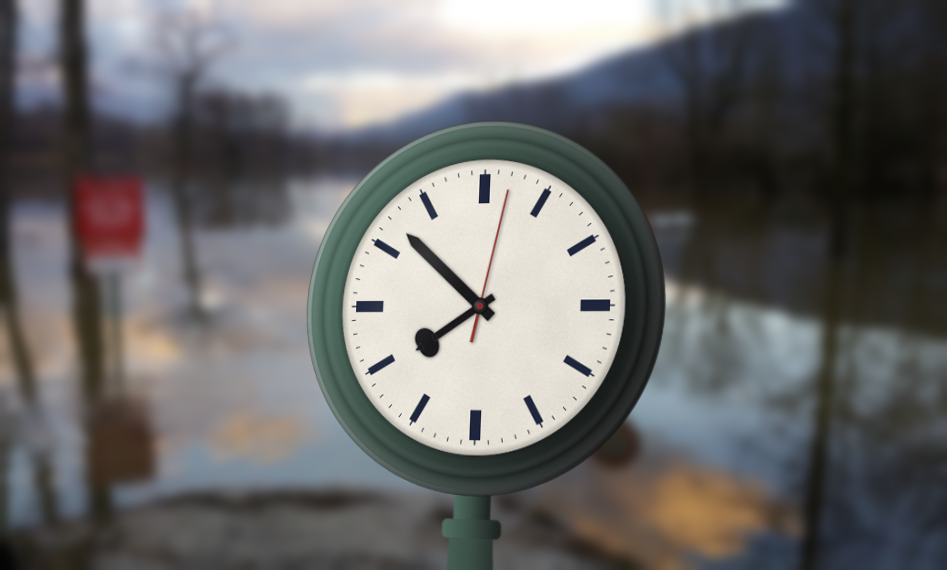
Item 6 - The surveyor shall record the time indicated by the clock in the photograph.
7:52:02
